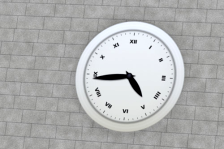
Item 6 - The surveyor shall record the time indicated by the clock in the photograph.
4:44
